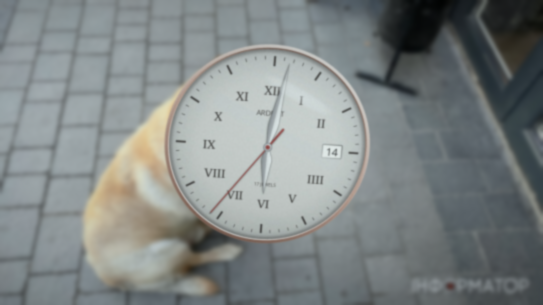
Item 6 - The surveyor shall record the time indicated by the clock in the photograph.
6:01:36
